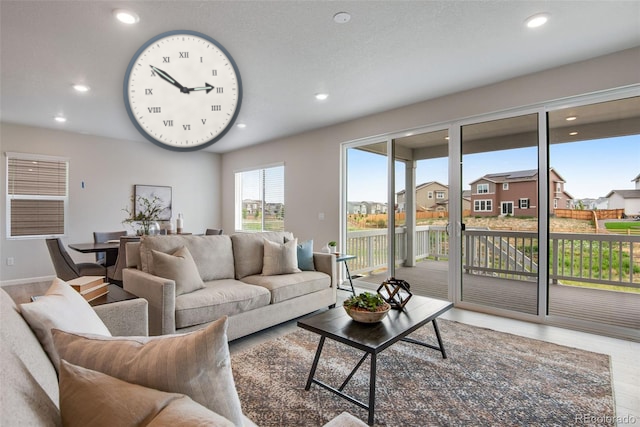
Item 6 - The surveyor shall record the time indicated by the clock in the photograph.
2:51
